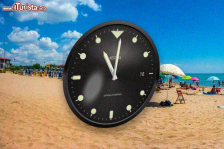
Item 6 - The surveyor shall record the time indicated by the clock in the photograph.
11:01
